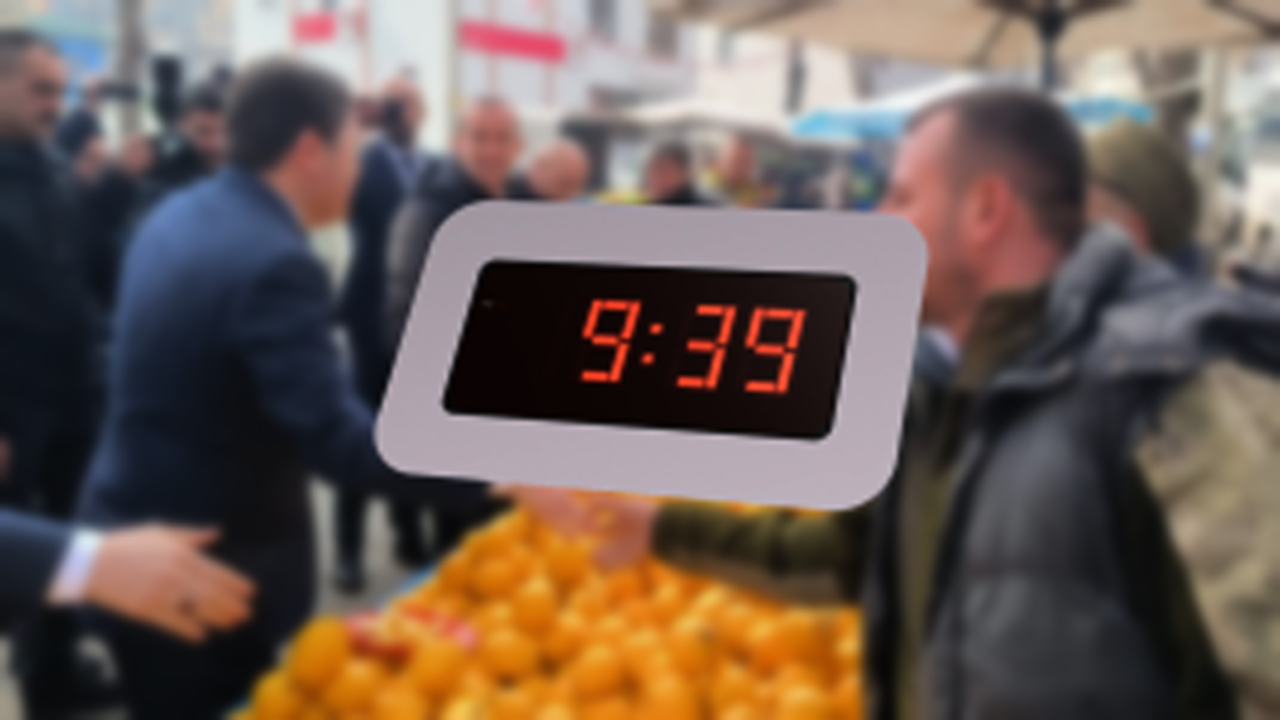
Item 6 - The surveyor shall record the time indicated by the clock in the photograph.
9:39
